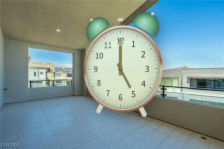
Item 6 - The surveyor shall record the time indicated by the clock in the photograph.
5:00
